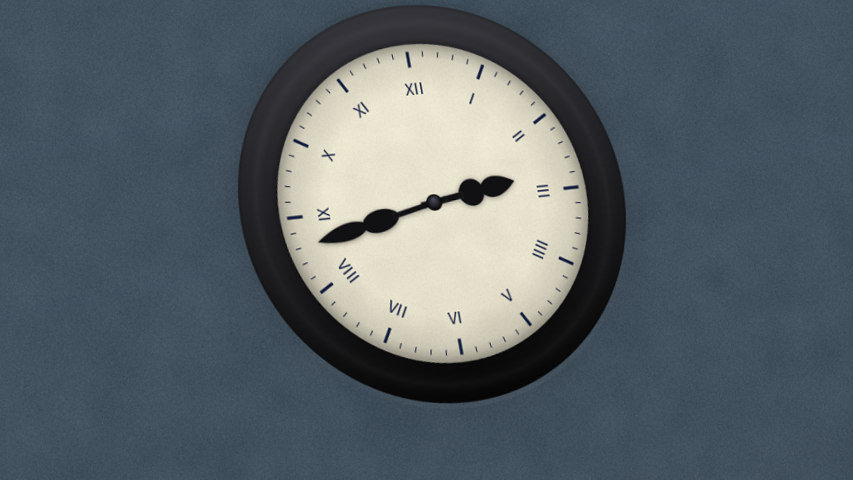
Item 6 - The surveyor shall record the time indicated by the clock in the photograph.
2:43
